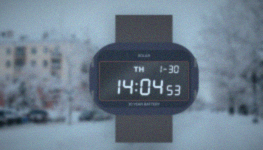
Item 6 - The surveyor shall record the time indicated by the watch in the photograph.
14:04:53
